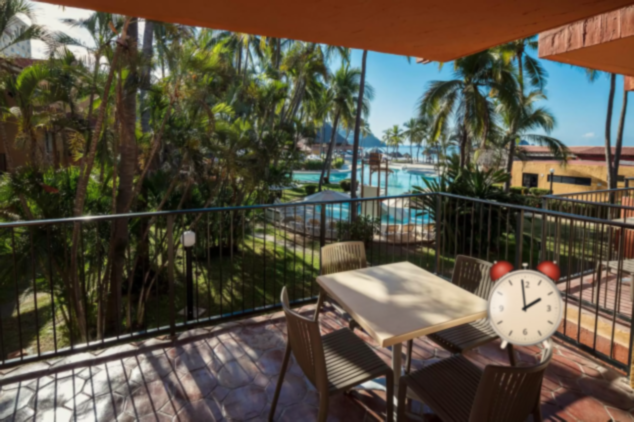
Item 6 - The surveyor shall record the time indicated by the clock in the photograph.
1:59
